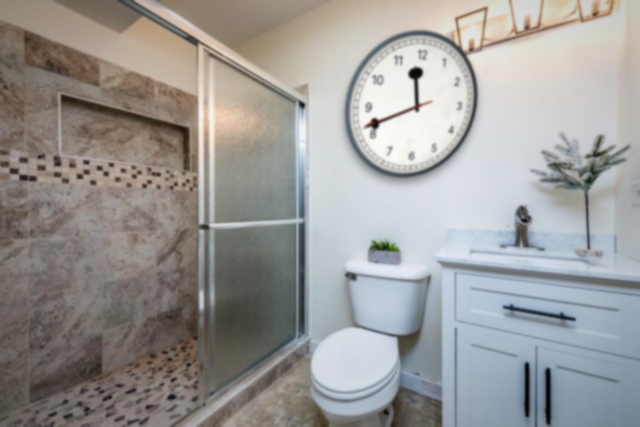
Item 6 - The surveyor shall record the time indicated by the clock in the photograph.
11:41:42
